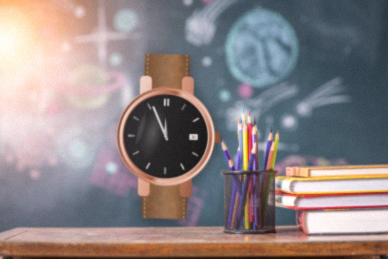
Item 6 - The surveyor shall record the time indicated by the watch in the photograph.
11:56
